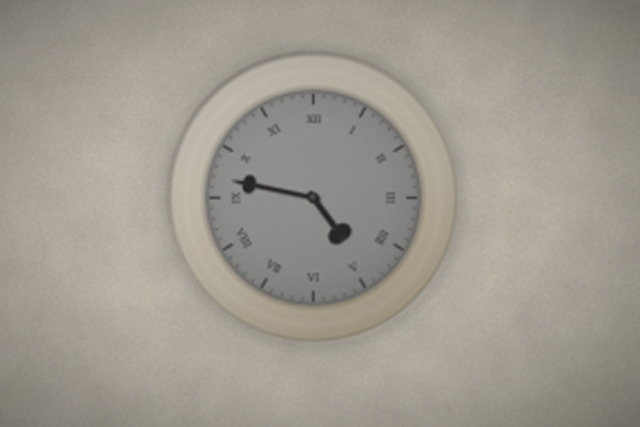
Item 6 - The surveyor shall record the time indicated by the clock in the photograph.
4:47
